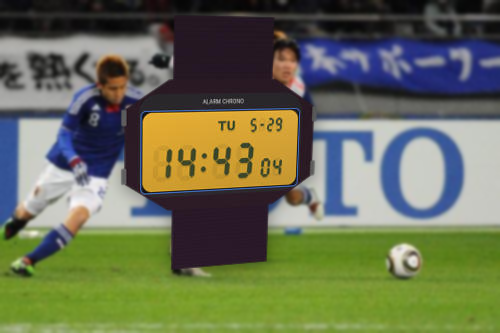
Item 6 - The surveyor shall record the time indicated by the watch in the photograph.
14:43:04
